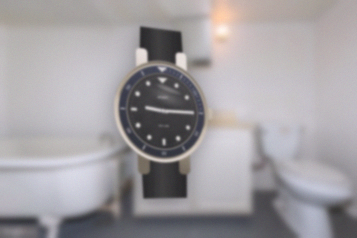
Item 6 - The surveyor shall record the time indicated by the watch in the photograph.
9:15
